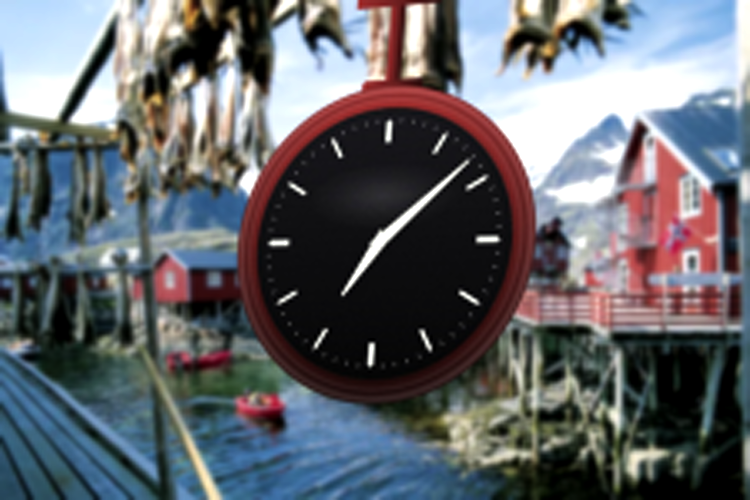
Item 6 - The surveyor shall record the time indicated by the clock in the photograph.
7:08
